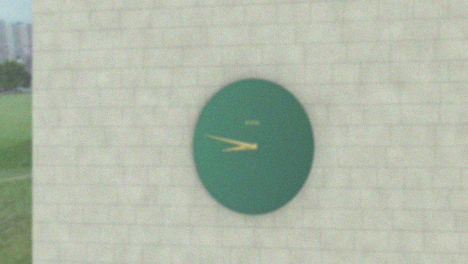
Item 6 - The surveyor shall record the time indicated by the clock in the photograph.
8:47
